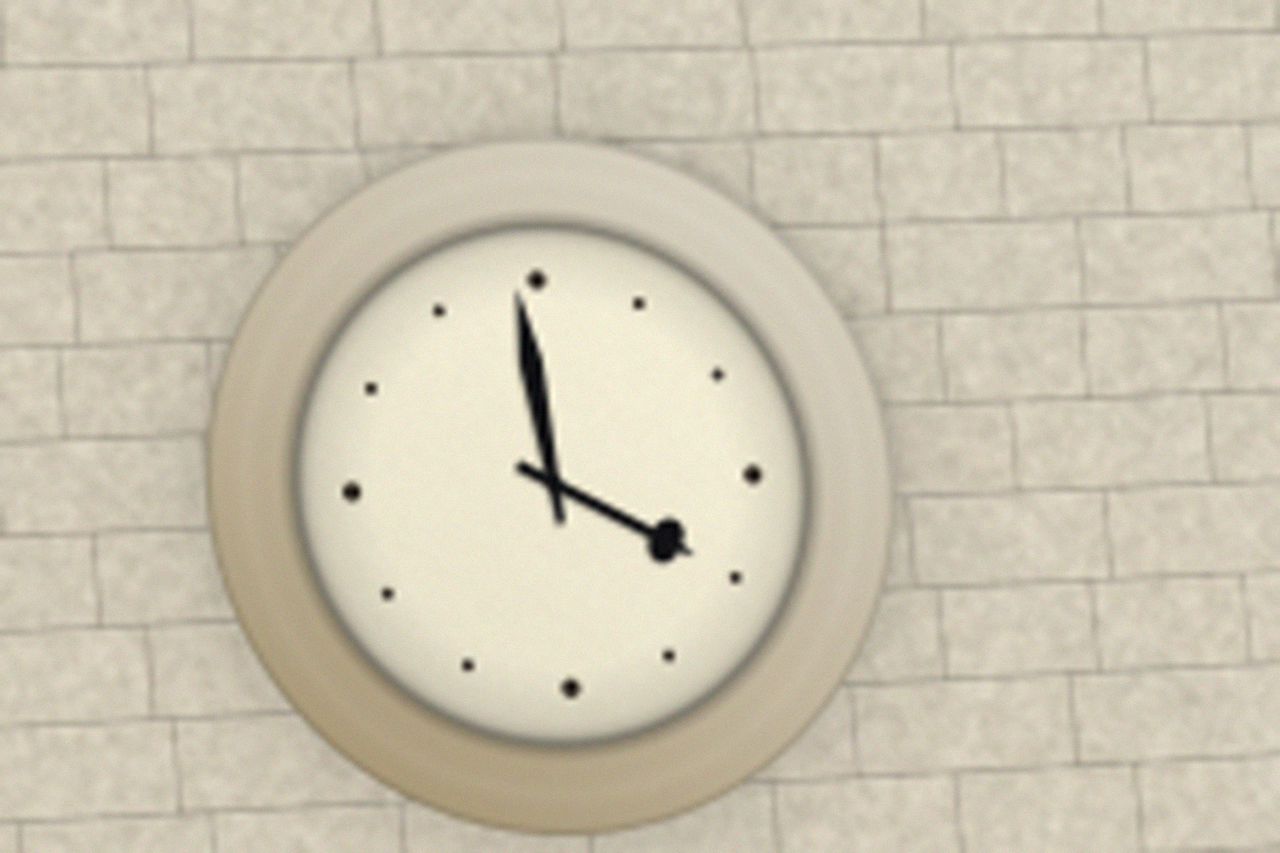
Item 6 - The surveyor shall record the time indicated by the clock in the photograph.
3:59
